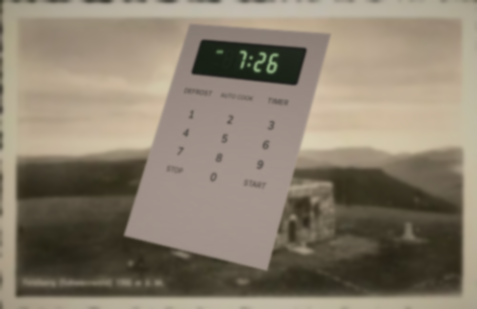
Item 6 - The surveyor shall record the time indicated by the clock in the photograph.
7:26
